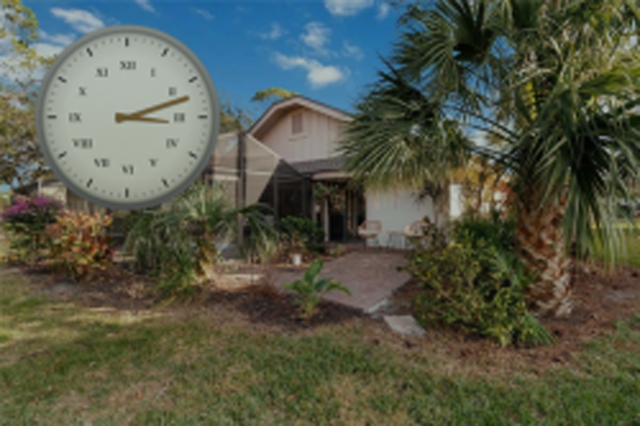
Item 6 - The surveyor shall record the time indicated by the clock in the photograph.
3:12
